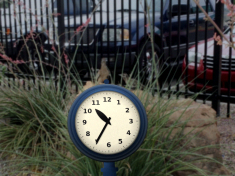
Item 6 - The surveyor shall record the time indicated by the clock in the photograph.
10:35
